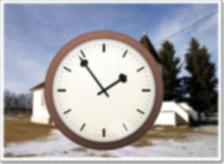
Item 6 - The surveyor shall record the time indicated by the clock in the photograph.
1:54
